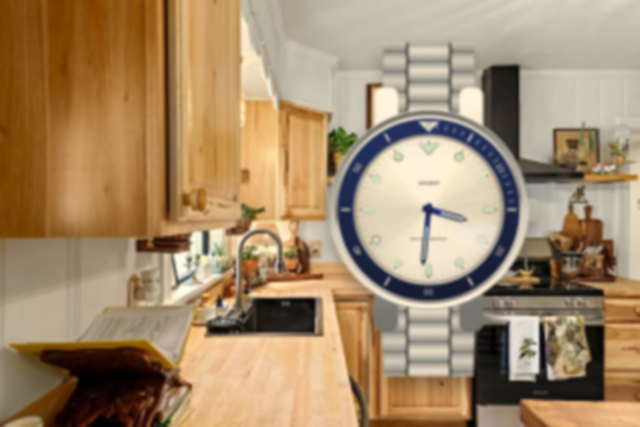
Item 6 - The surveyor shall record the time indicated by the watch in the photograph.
3:31
